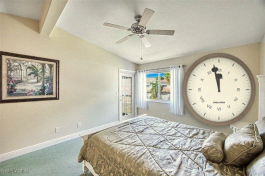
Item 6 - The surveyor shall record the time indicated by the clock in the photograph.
11:58
